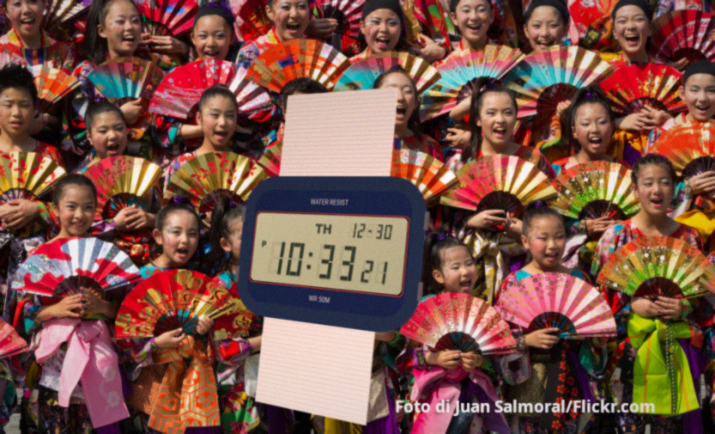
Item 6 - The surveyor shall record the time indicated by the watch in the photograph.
10:33:21
